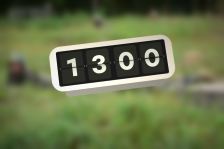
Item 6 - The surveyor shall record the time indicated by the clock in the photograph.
13:00
